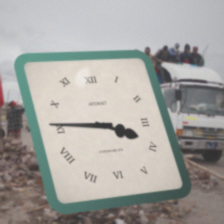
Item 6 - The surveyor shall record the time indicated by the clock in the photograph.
3:46
